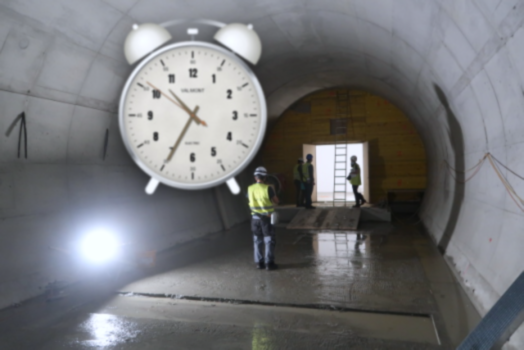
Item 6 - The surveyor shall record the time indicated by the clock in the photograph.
10:34:51
